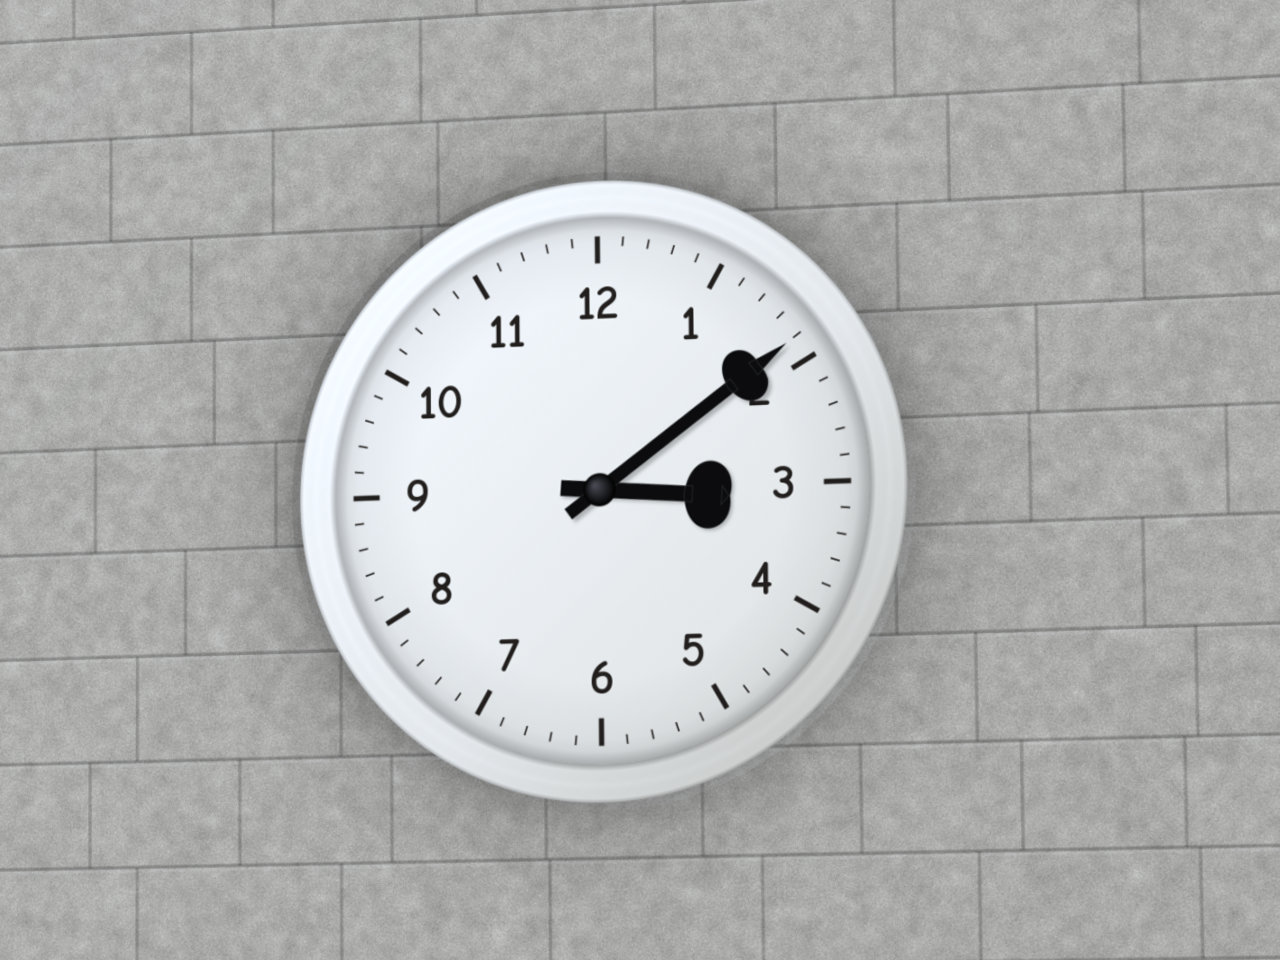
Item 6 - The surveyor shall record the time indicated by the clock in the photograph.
3:09
